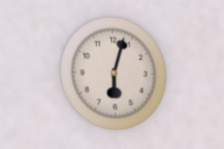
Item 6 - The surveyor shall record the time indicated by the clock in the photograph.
6:03
